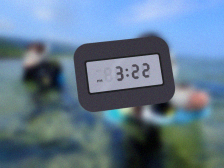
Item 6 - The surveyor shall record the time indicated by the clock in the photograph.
3:22
